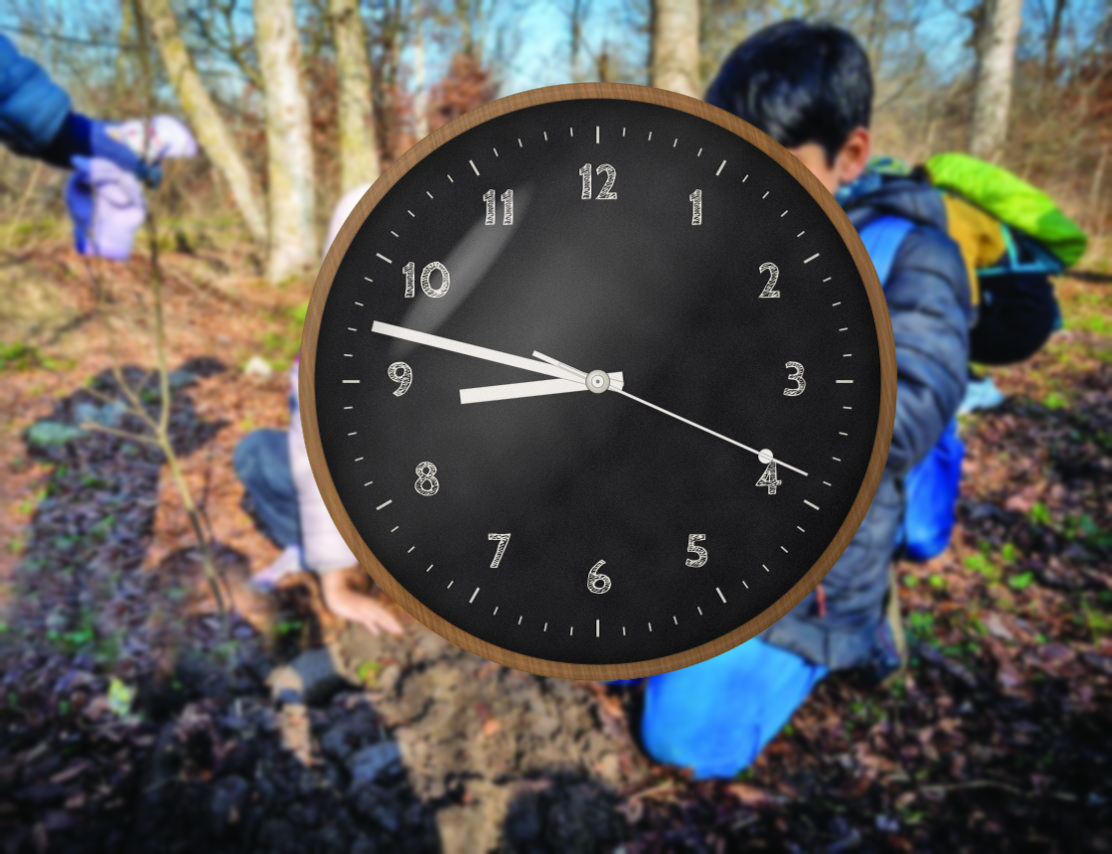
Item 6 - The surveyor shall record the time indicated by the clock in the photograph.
8:47:19
